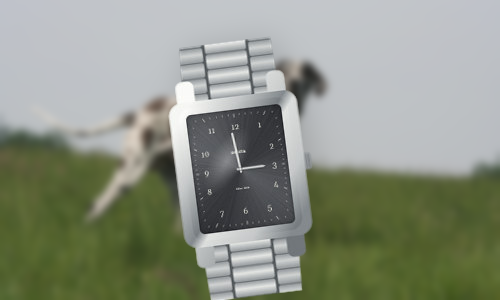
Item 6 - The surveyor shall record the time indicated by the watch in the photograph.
2:59
